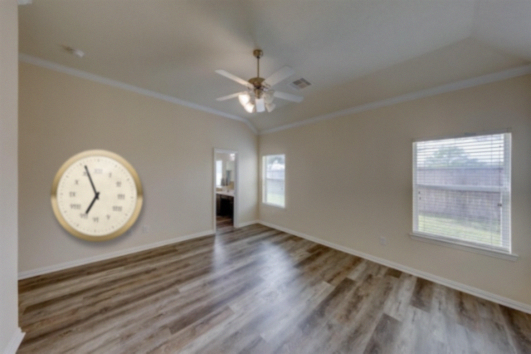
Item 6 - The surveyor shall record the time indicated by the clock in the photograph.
6:56
